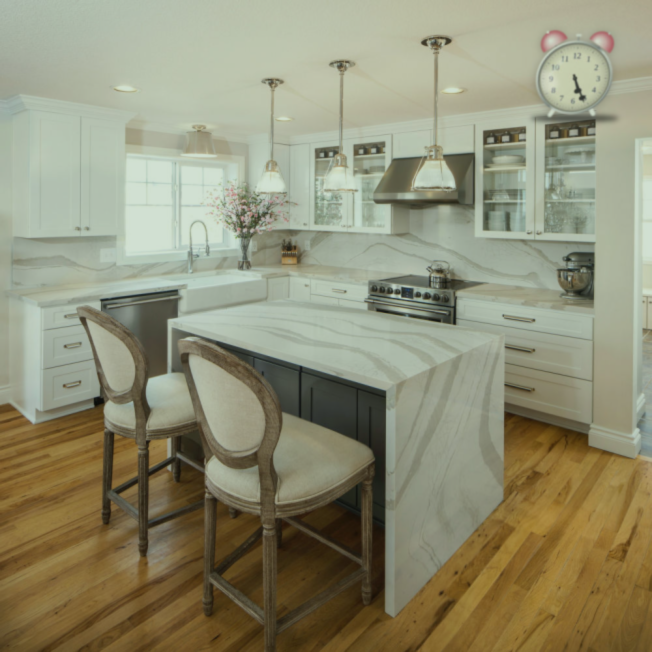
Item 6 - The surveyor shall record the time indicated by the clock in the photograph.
5:26
